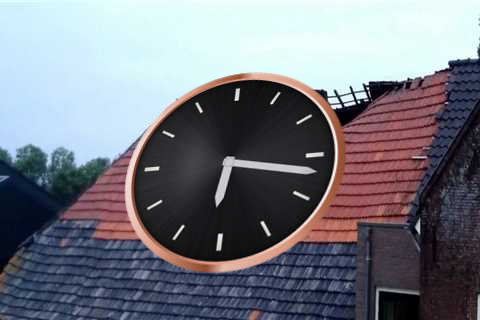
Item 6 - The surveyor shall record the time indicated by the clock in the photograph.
6:17
